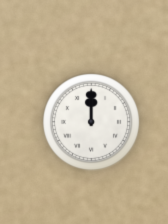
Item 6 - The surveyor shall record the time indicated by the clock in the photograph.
12:00
